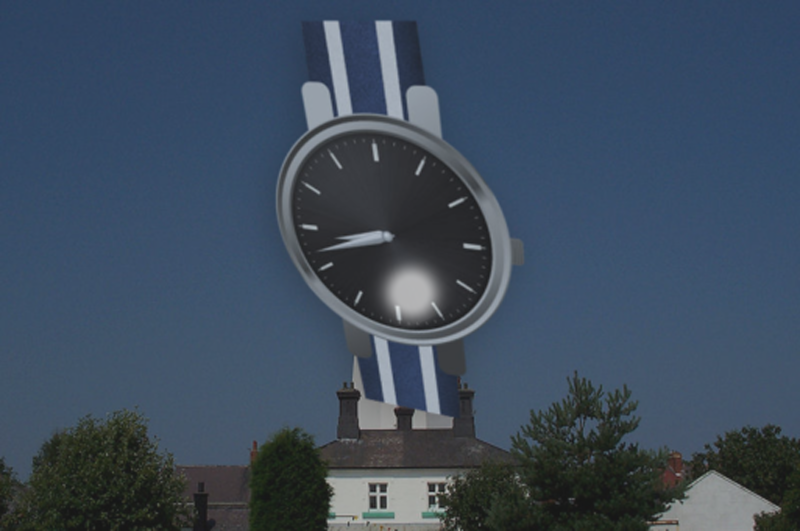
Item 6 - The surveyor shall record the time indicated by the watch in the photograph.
8:42
